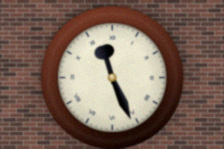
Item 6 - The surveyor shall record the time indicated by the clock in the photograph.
11:26
